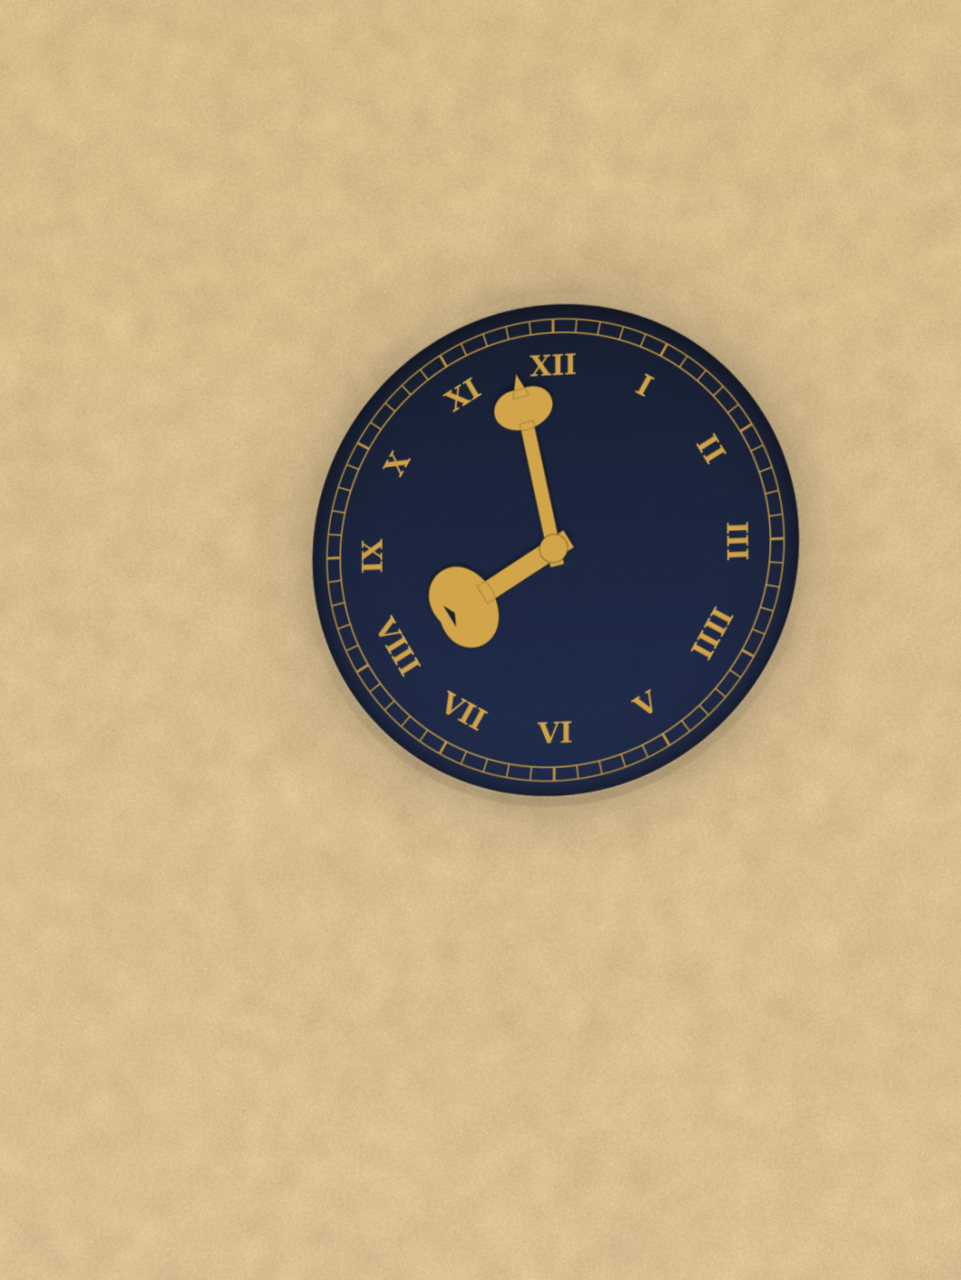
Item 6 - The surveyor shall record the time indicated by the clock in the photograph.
7:58
